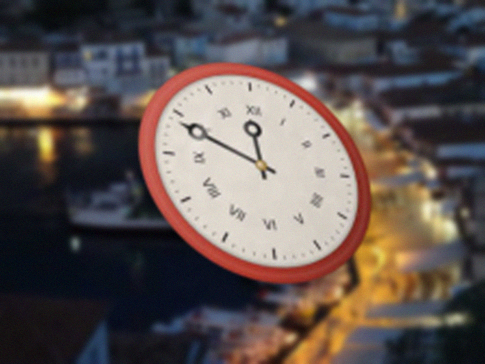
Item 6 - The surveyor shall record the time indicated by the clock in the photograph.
11:49
